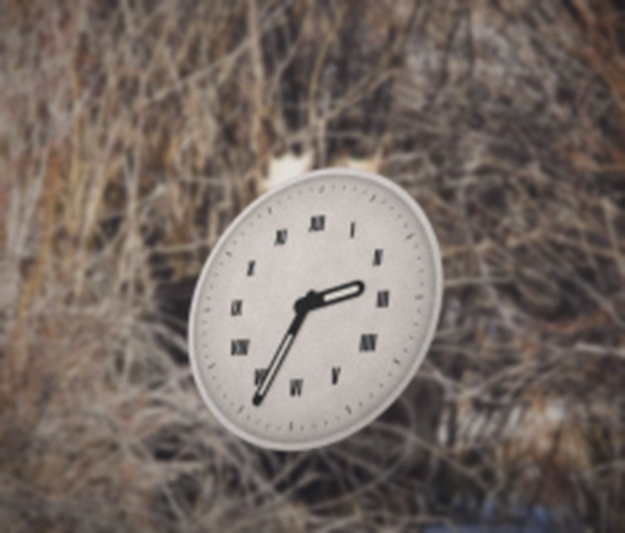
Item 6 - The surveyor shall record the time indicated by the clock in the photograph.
2:34
